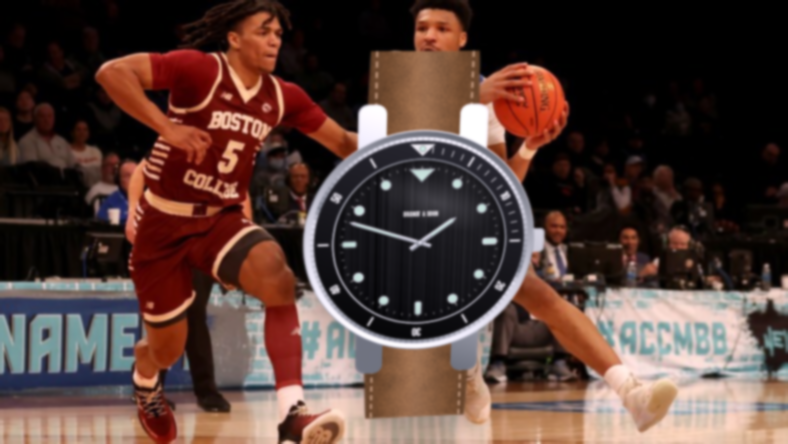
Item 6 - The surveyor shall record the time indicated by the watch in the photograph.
1:48
